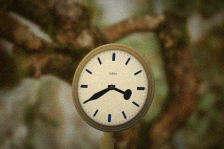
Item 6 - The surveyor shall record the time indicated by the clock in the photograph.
3:40
